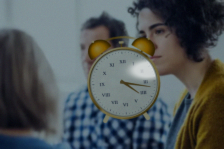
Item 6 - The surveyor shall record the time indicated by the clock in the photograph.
4:17
